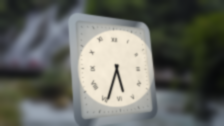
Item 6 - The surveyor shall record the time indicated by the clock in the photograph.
5:34
